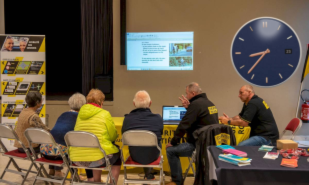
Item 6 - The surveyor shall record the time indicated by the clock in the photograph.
8:37
